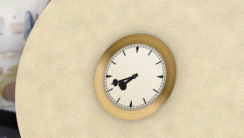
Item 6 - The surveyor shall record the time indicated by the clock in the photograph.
7:42
